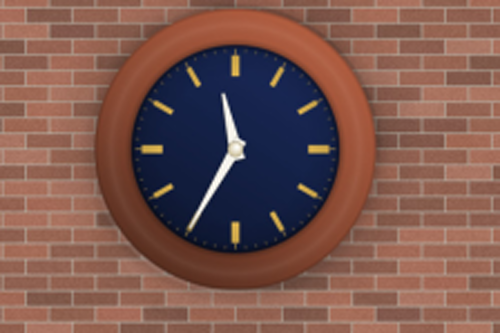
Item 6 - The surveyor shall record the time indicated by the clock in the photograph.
11:35
